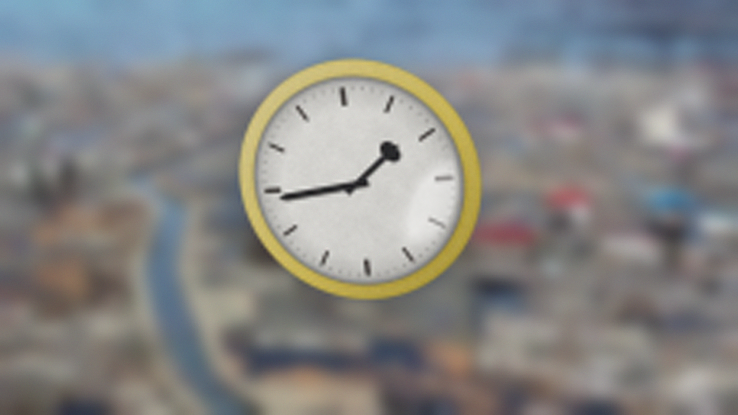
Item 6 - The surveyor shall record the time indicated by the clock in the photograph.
1:44
